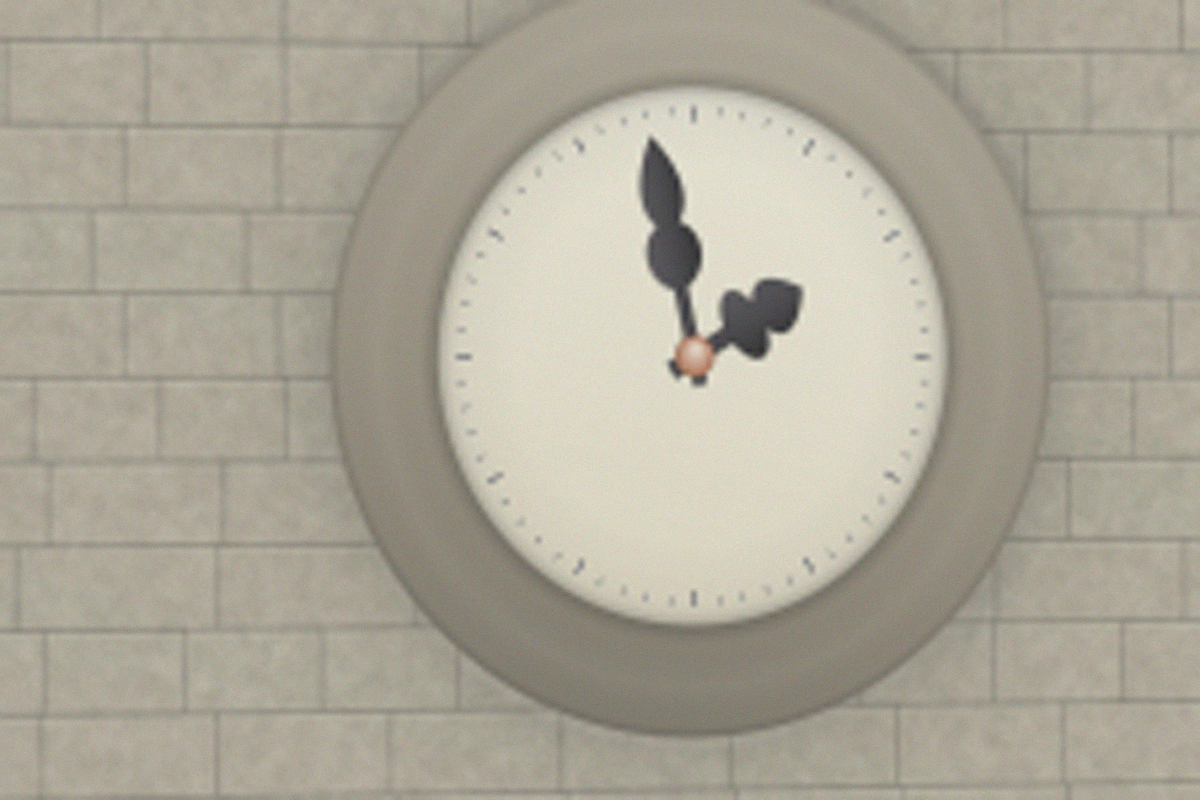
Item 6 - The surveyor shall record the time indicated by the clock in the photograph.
1:58
